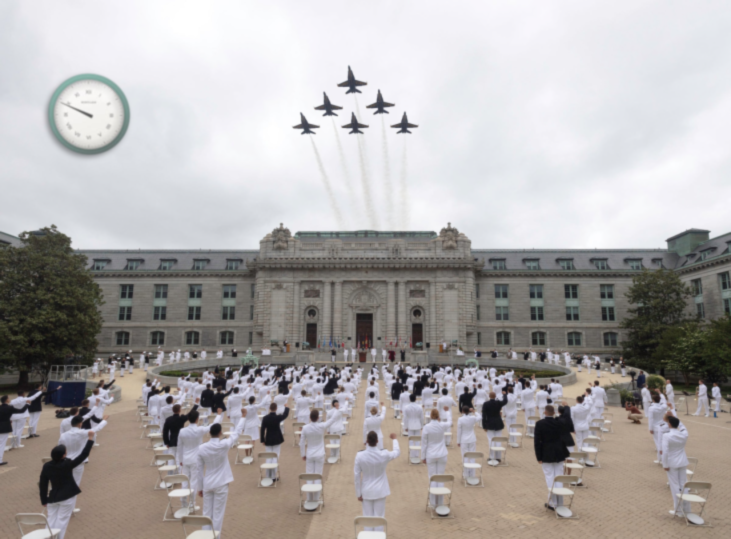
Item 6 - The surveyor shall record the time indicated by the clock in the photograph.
9:49
